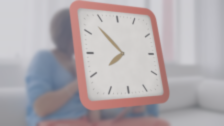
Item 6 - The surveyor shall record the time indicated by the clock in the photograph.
7:53
